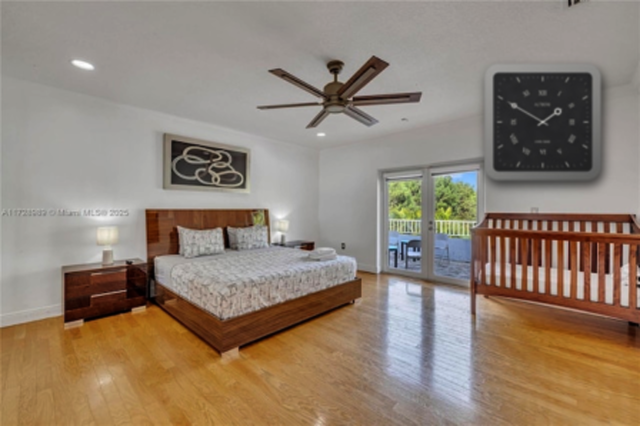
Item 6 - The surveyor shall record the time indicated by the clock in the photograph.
1:50
